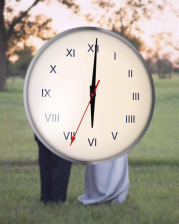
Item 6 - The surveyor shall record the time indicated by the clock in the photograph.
6:00:34
